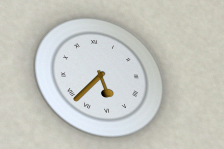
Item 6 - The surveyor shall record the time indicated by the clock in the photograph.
5:38
